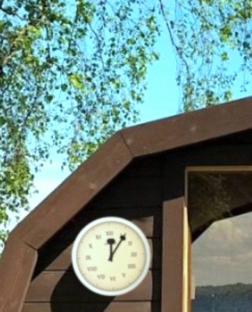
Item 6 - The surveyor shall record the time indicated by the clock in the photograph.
12:06
